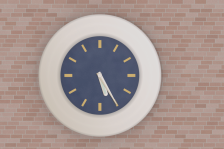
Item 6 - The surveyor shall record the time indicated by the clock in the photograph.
5:25
